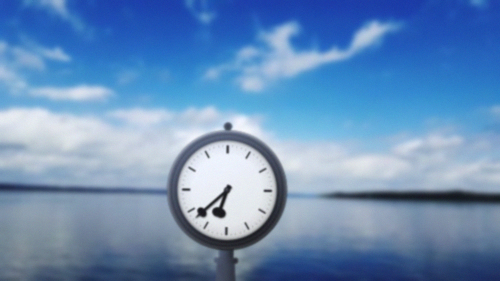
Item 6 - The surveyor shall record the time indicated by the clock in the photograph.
6:38
